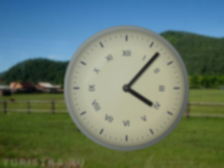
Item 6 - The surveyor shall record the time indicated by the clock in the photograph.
4:07
